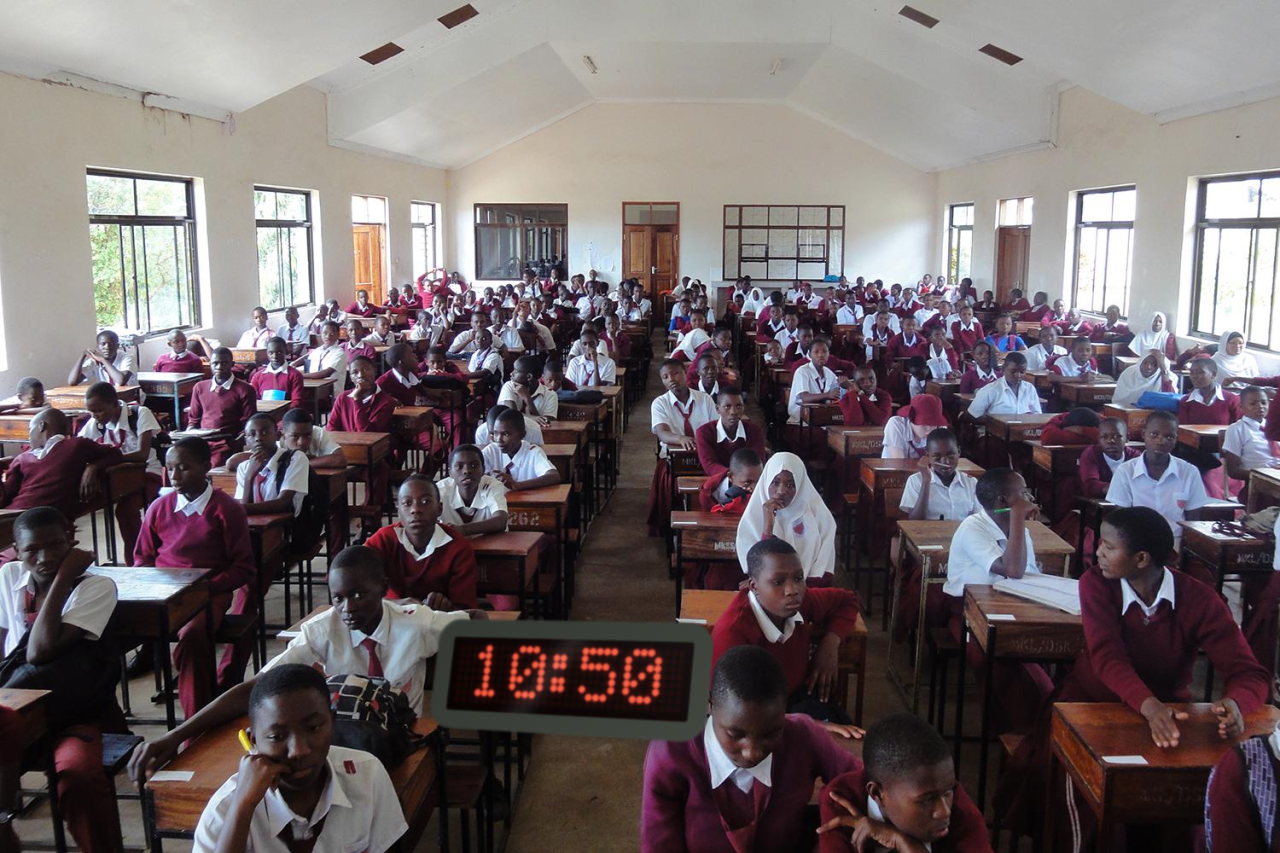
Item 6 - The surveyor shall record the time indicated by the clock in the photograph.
10:50
